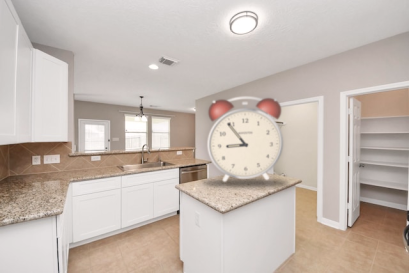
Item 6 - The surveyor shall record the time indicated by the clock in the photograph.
8:54
